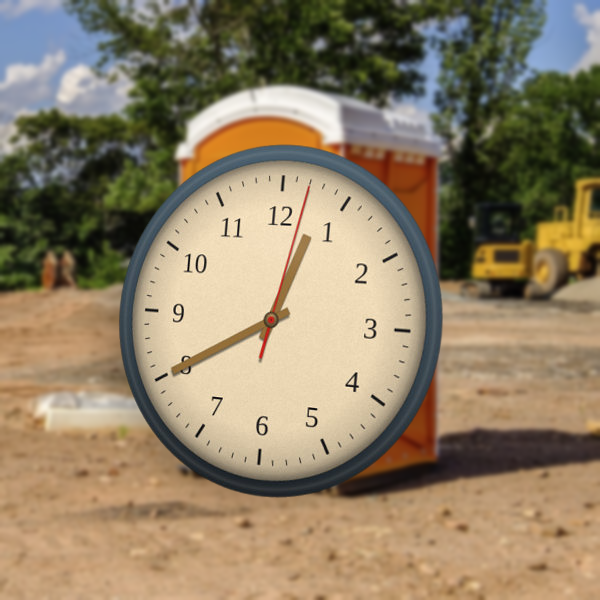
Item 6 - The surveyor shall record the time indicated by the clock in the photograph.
12:40:02
